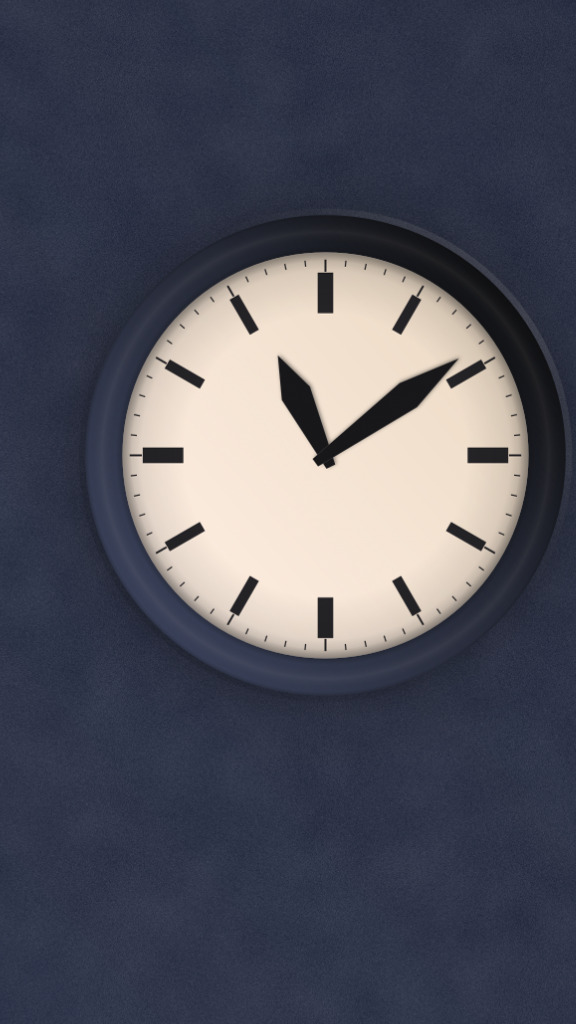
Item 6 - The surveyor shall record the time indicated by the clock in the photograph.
11:09
